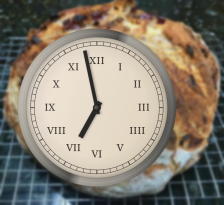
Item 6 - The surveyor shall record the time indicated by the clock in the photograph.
6:58
